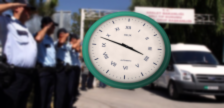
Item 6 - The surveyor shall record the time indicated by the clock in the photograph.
3:48
